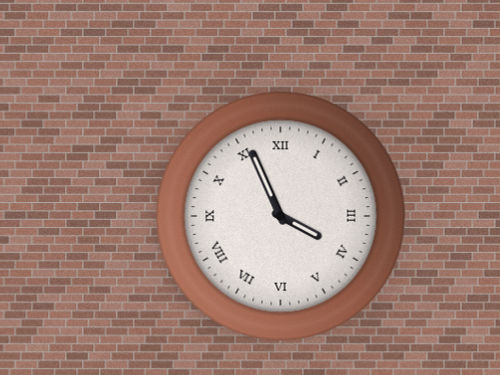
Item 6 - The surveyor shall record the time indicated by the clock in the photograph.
3:56
